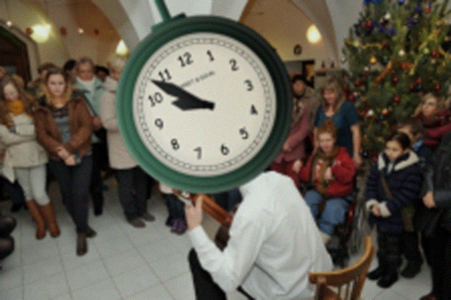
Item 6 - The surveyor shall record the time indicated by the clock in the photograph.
9:53
